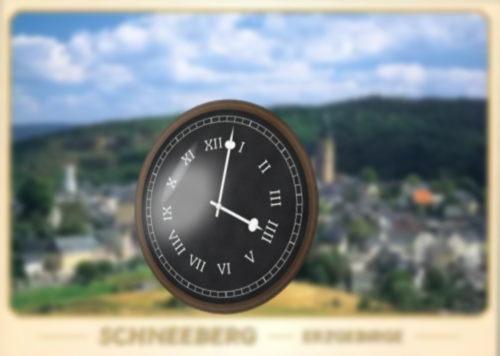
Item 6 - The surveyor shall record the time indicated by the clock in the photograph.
4:03
